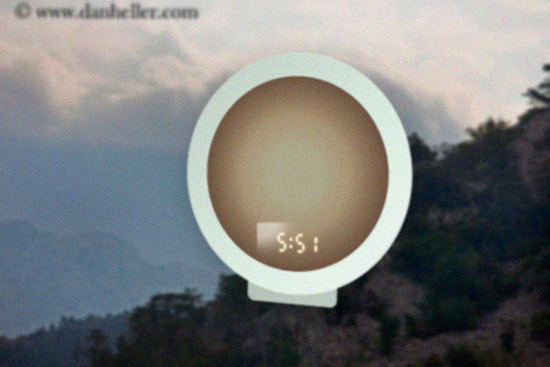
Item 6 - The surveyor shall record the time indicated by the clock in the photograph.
5:51
